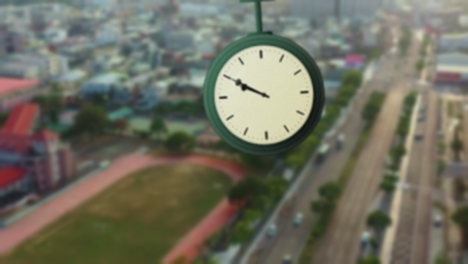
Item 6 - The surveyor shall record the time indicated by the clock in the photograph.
9:50
